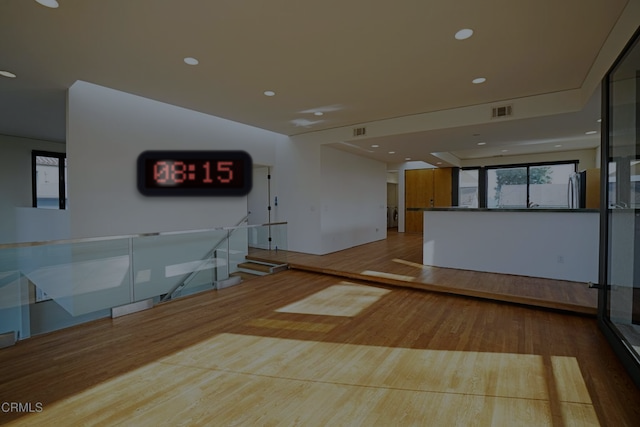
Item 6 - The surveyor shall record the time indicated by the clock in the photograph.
8:15
